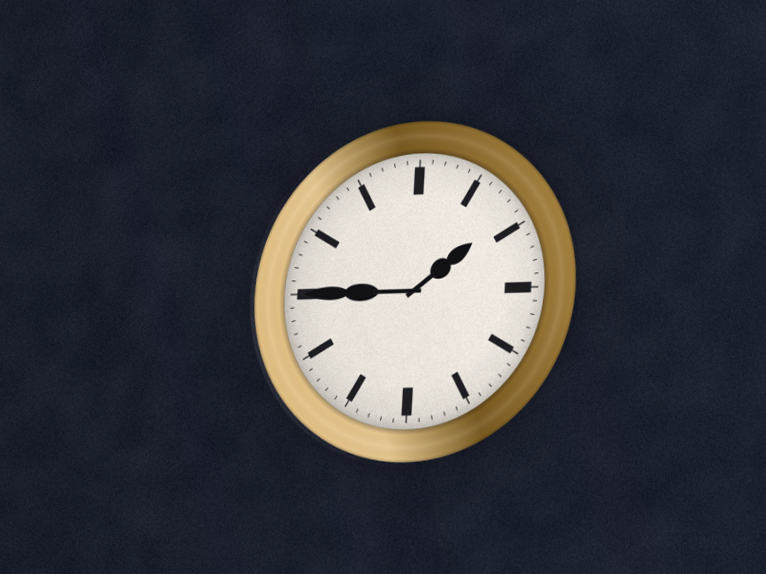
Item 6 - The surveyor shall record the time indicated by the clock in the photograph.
1:45
